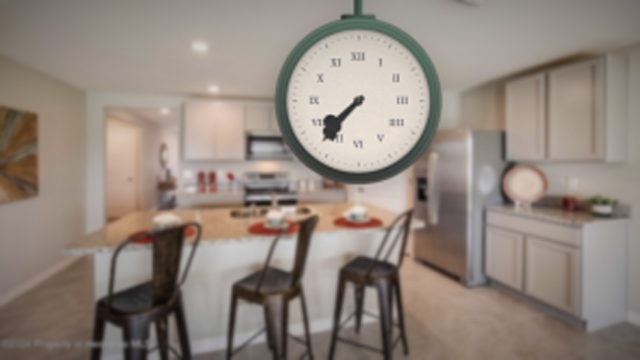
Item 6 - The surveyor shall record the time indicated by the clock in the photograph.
7:37
